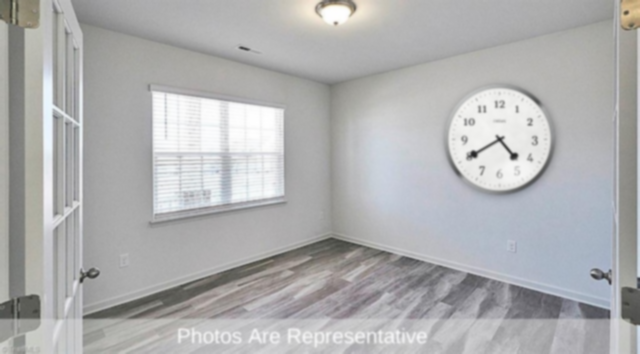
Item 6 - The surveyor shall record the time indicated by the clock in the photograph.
4:40
